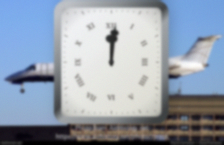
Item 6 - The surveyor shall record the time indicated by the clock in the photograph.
12:01
